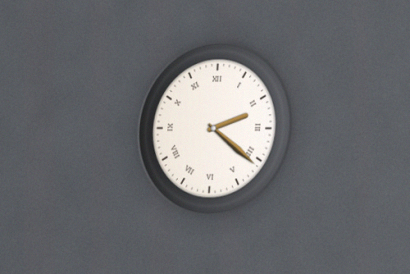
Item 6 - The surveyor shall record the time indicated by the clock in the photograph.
2:21
